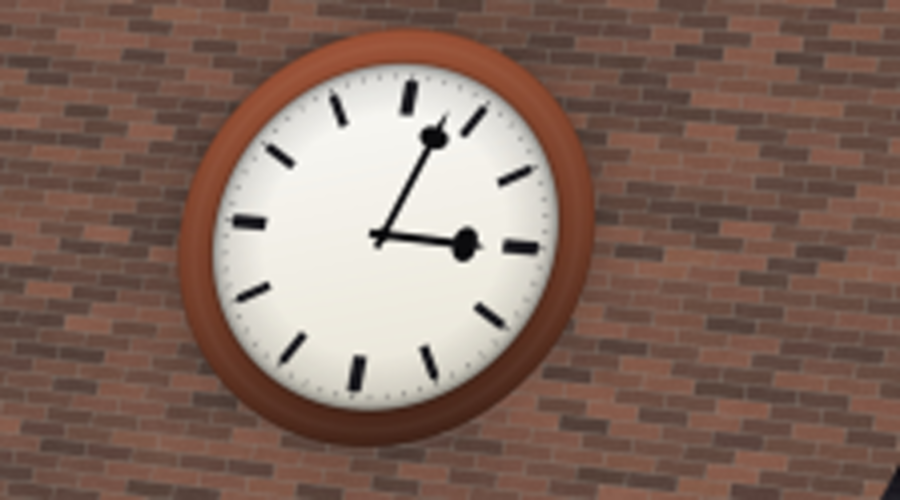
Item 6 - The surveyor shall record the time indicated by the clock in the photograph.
3:03
